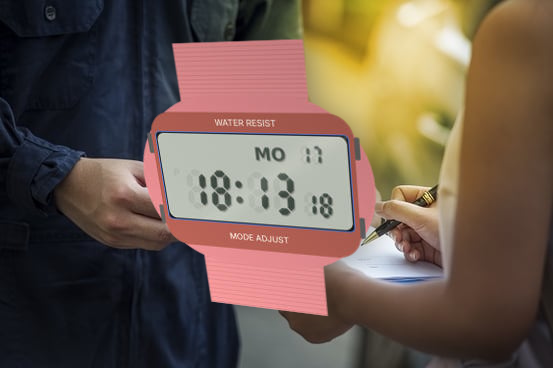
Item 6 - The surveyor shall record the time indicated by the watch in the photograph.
18:13:18
